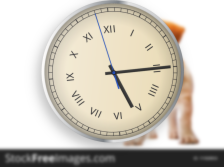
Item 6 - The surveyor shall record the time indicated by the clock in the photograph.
5:14:58
